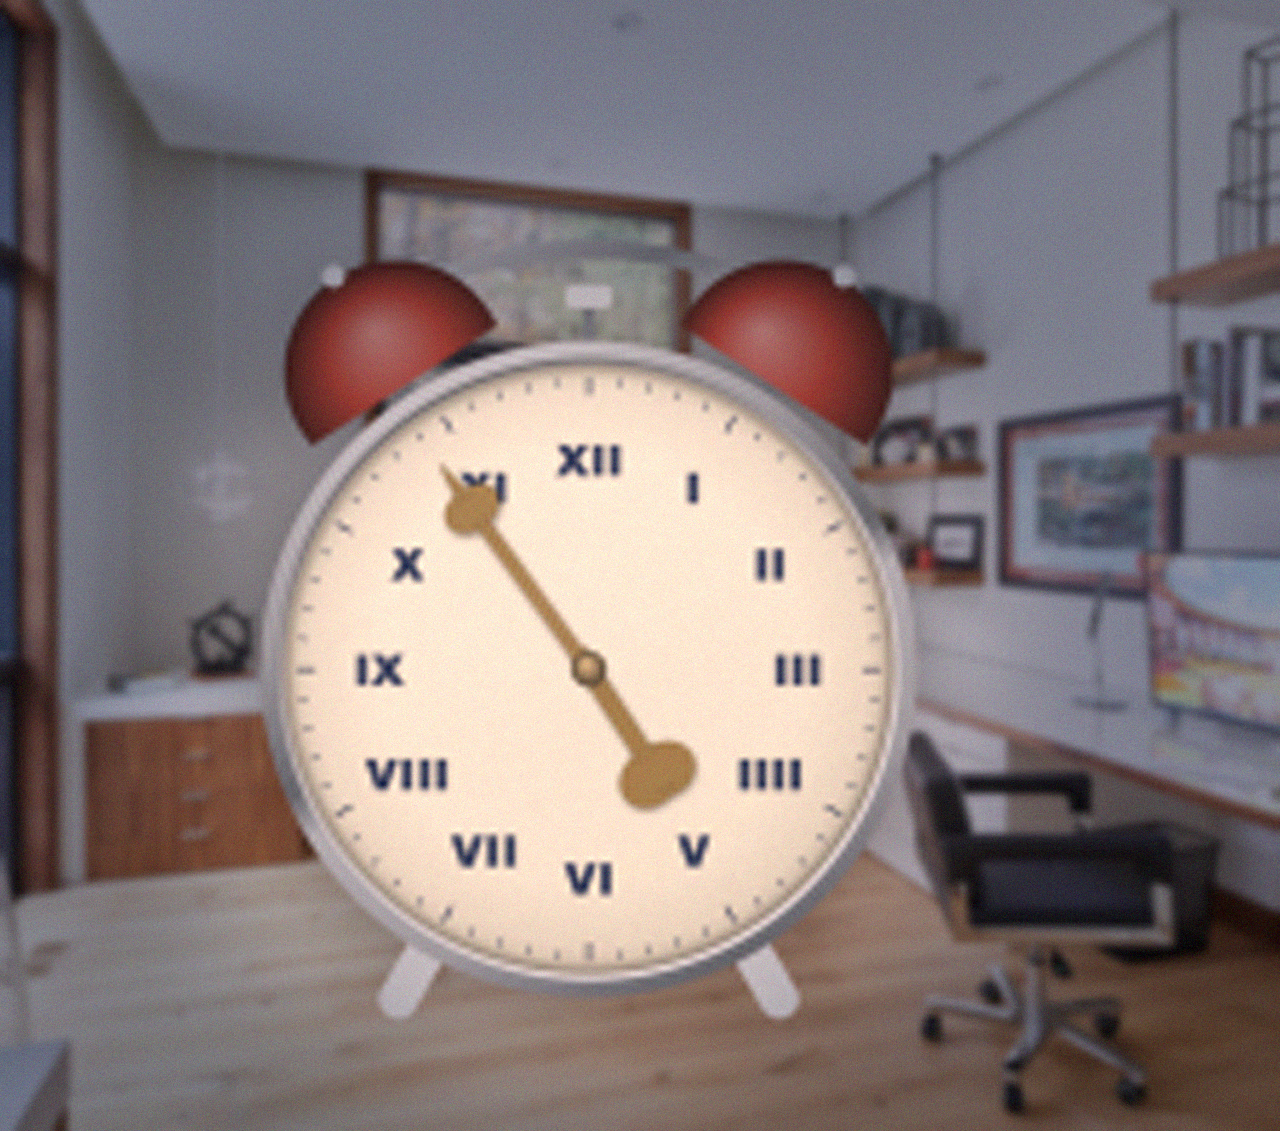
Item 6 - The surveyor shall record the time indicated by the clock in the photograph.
4:54
